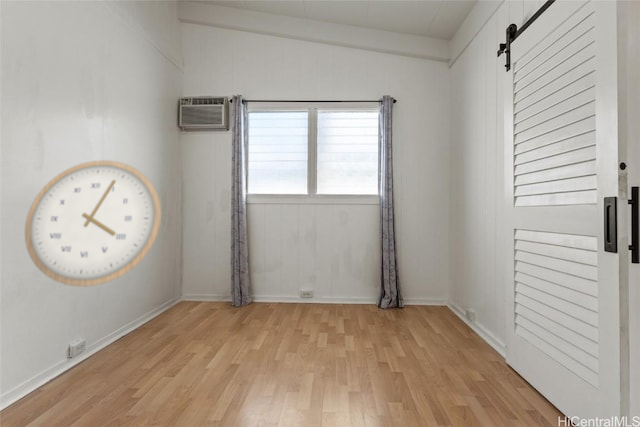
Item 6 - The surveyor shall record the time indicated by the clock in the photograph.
4:04
